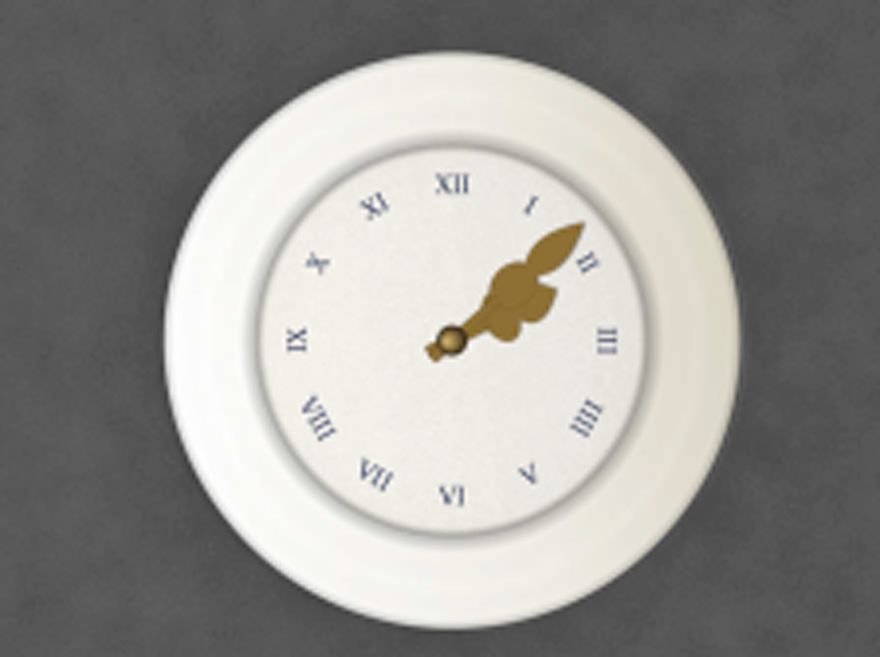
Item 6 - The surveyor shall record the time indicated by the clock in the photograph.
2:08
